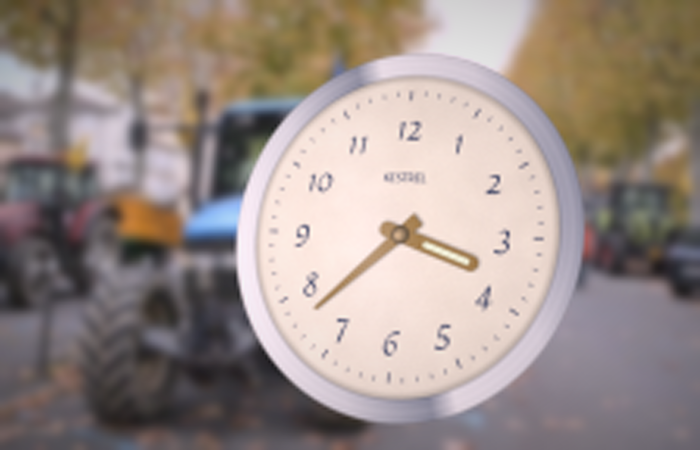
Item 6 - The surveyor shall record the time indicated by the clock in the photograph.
3:38
